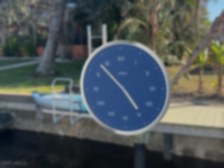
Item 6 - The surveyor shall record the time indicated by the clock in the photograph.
4:53
